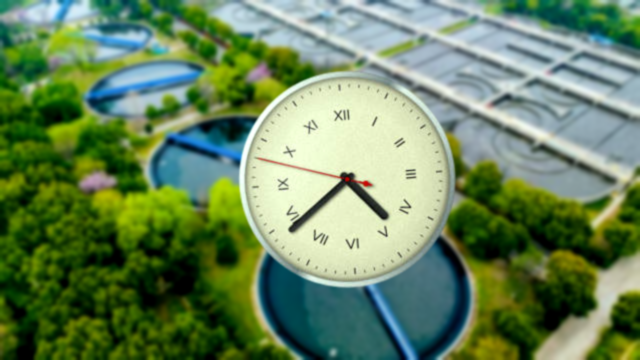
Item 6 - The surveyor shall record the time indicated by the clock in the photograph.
4:38:48
